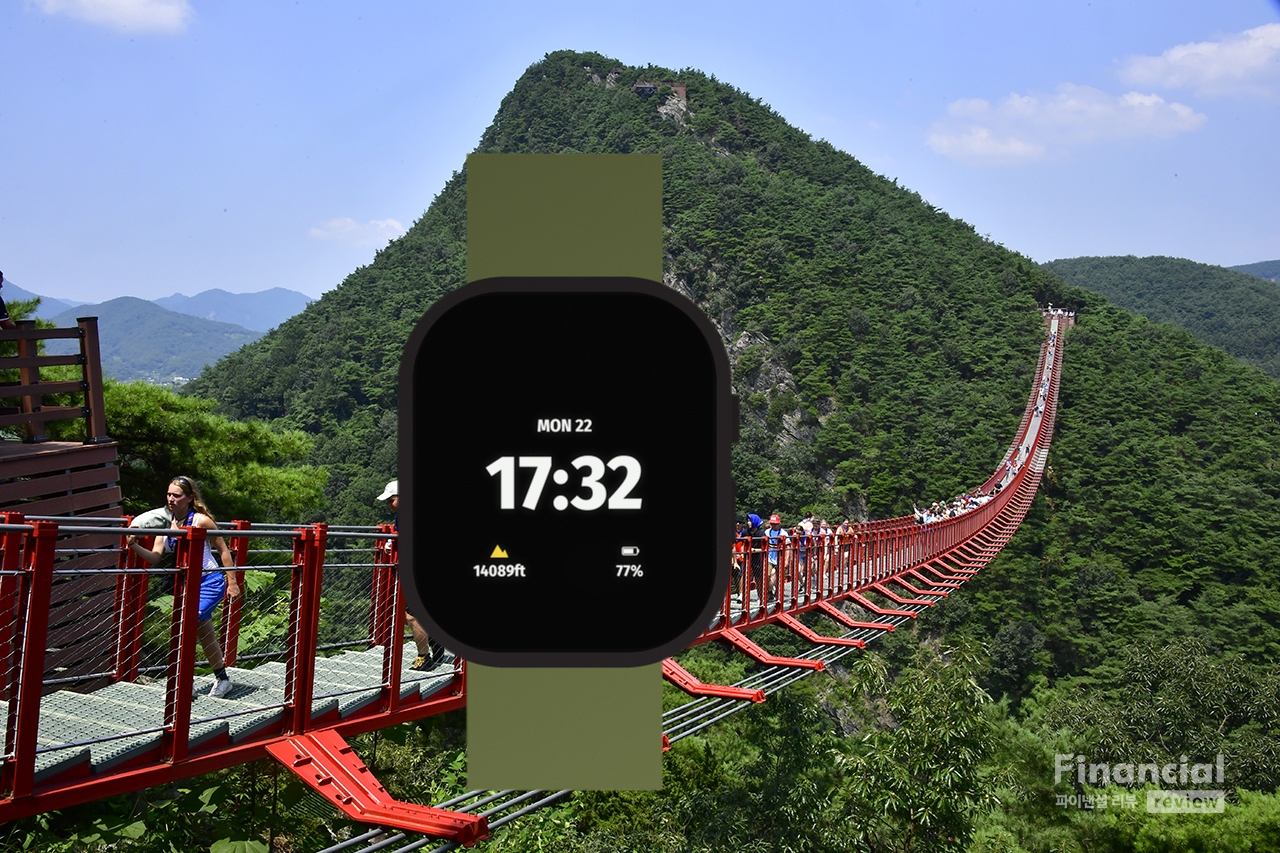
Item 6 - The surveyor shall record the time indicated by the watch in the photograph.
17:32
